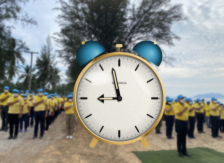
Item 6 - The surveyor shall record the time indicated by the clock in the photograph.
8:58
